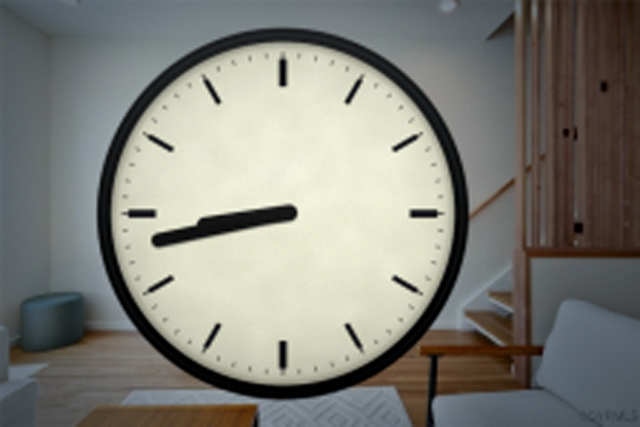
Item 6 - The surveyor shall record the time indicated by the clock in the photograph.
8:43
